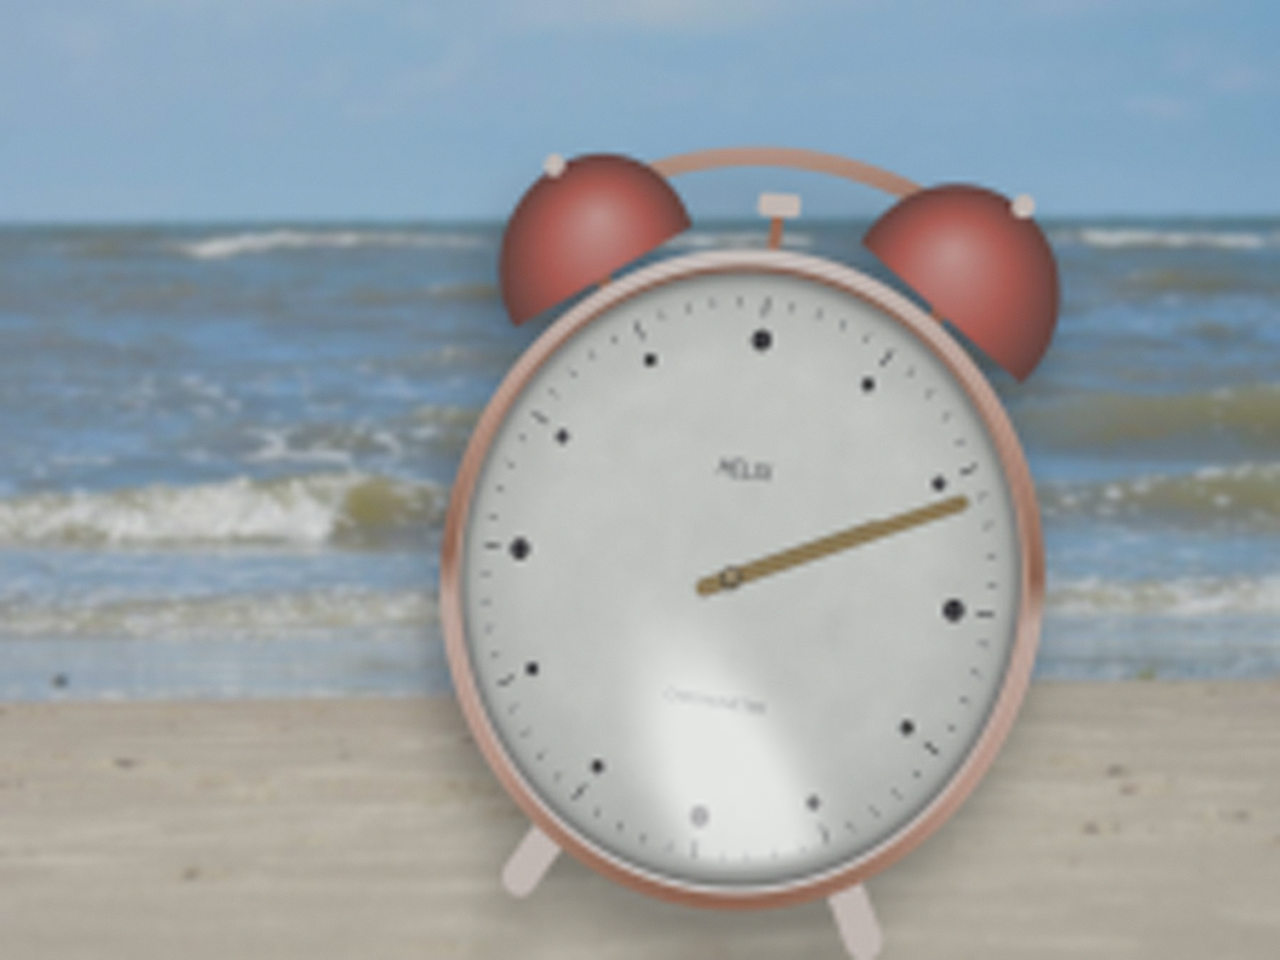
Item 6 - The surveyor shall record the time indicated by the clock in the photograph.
2:11
